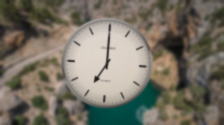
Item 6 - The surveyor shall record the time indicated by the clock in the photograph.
7:00
